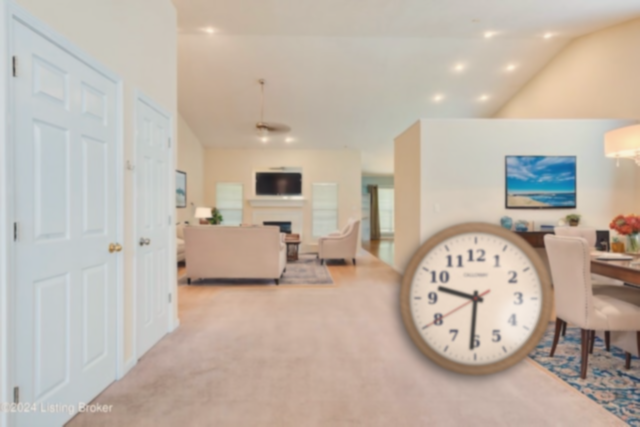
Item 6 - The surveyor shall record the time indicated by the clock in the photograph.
9:30:40
